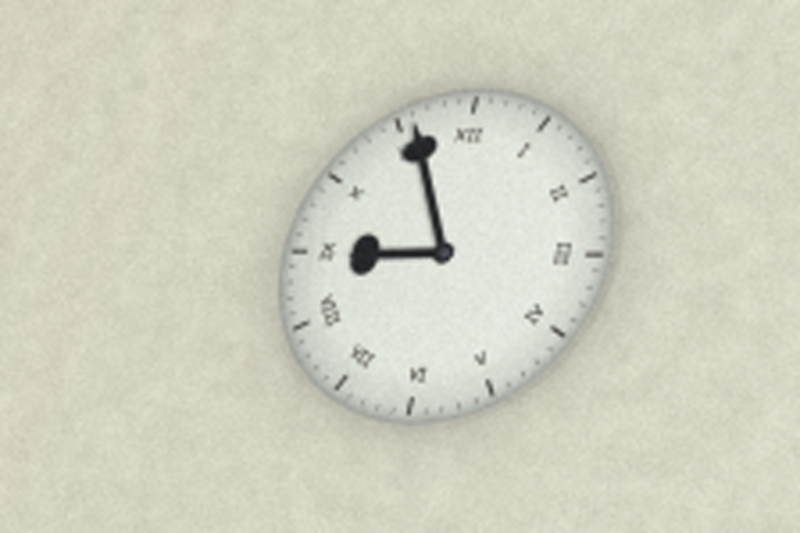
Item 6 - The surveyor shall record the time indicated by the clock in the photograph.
8:56
